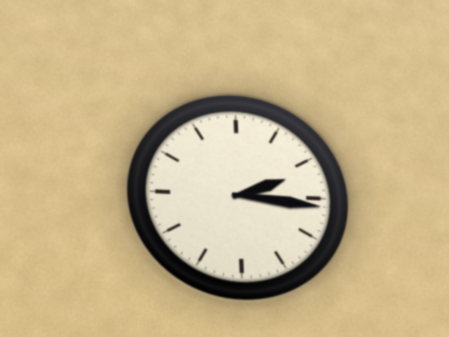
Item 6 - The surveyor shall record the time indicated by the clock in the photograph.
2:16
